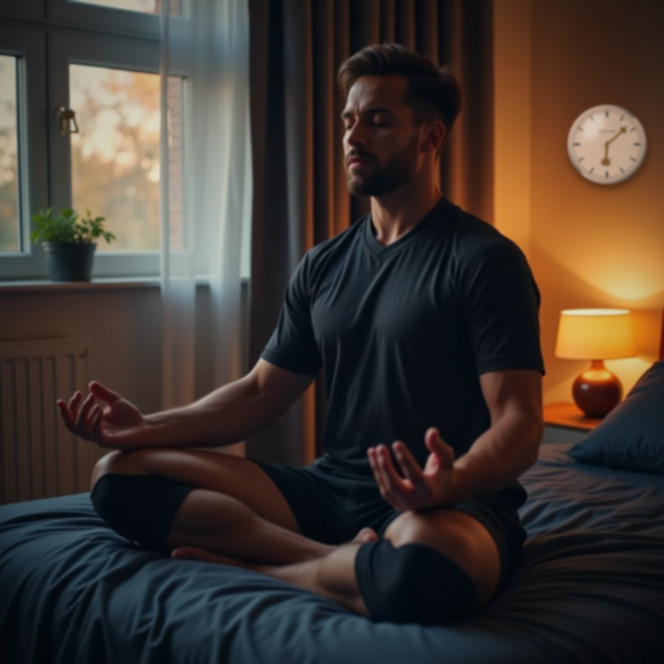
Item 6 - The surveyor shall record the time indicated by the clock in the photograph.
6:08
